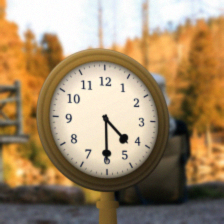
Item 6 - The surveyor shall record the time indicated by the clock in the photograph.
4:30
